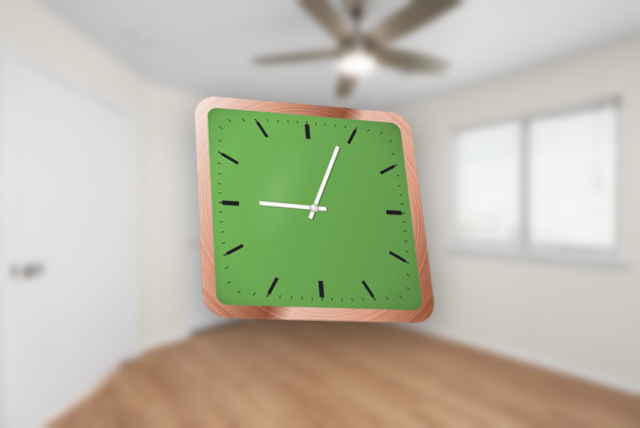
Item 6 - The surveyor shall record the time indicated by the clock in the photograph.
9:04
